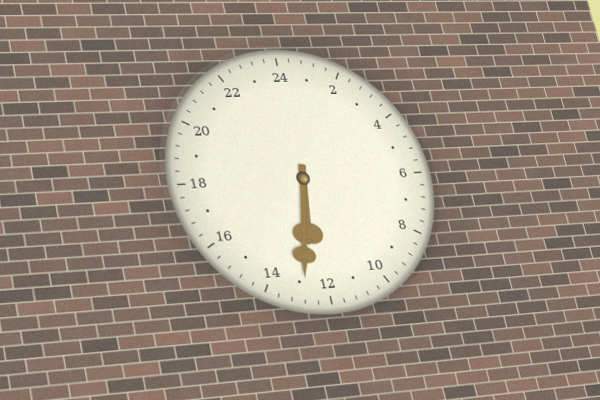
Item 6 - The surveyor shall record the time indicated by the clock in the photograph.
12:32
